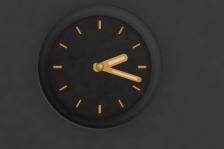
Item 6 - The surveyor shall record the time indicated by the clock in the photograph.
2:18
